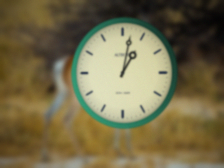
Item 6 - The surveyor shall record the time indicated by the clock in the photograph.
1:02
